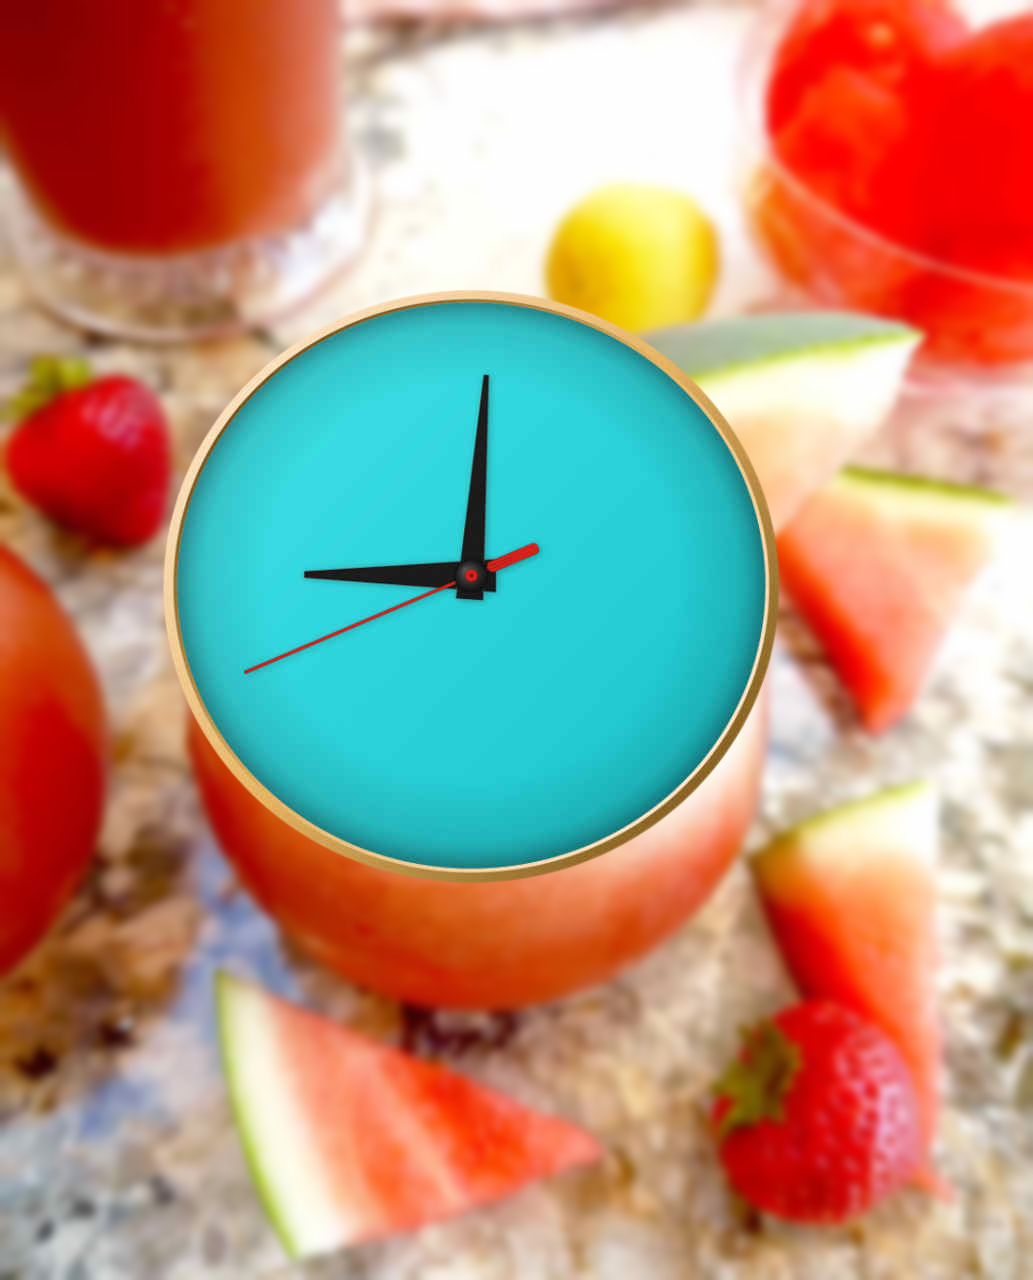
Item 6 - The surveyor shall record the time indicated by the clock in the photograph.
9:00:41
